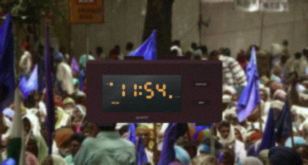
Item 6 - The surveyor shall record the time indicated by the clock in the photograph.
11:54
